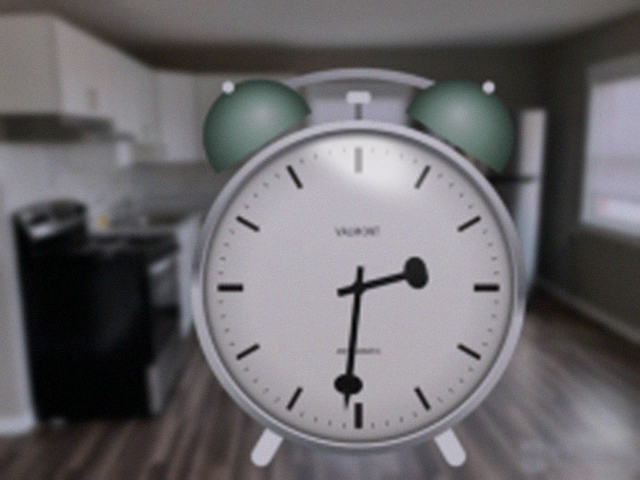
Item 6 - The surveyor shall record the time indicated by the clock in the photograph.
2:31
